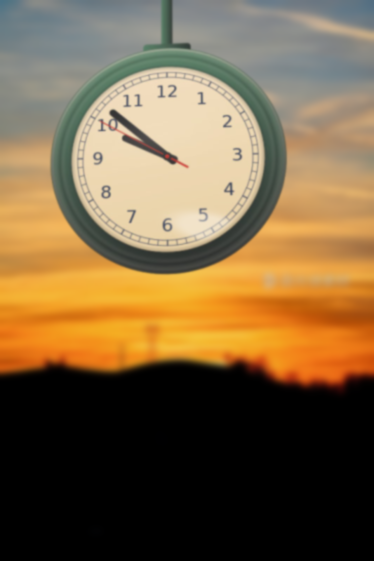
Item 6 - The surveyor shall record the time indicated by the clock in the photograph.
9:51:50
